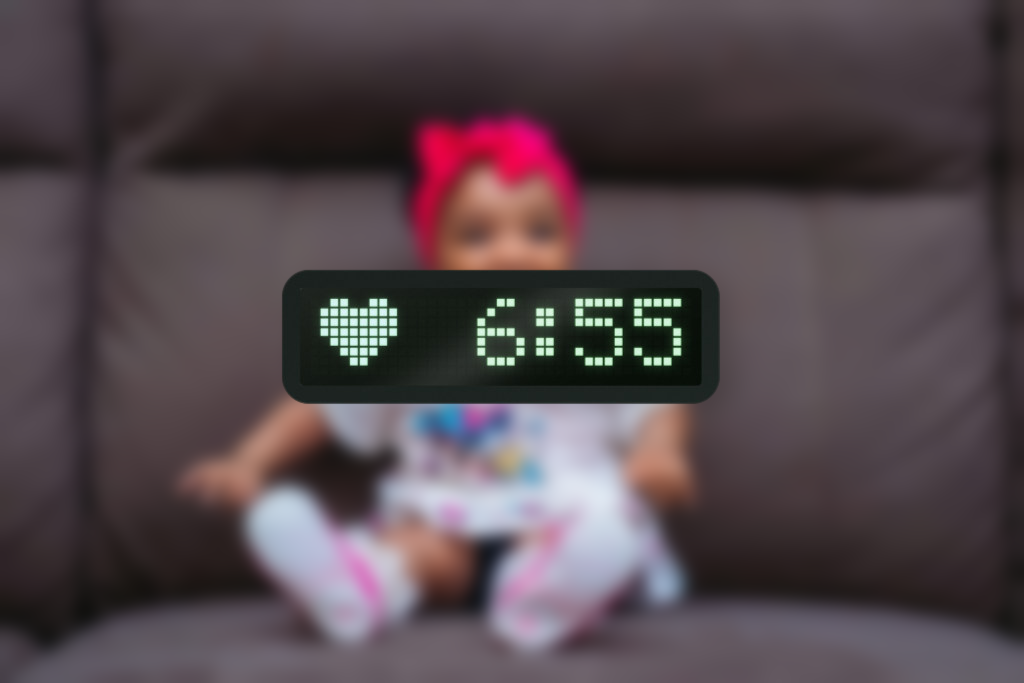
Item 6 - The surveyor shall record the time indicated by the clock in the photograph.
6:55
